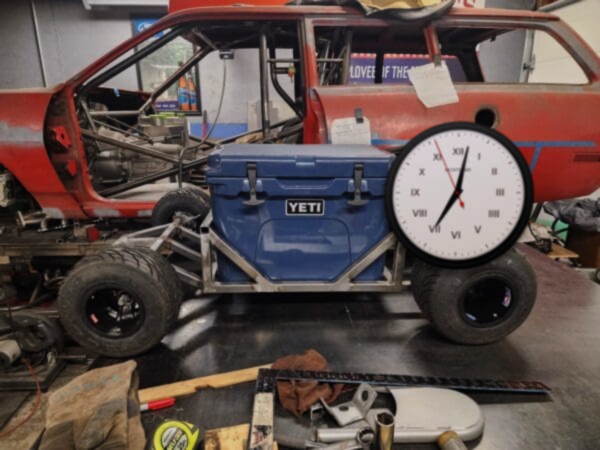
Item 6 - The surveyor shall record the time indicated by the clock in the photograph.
7:01:56
